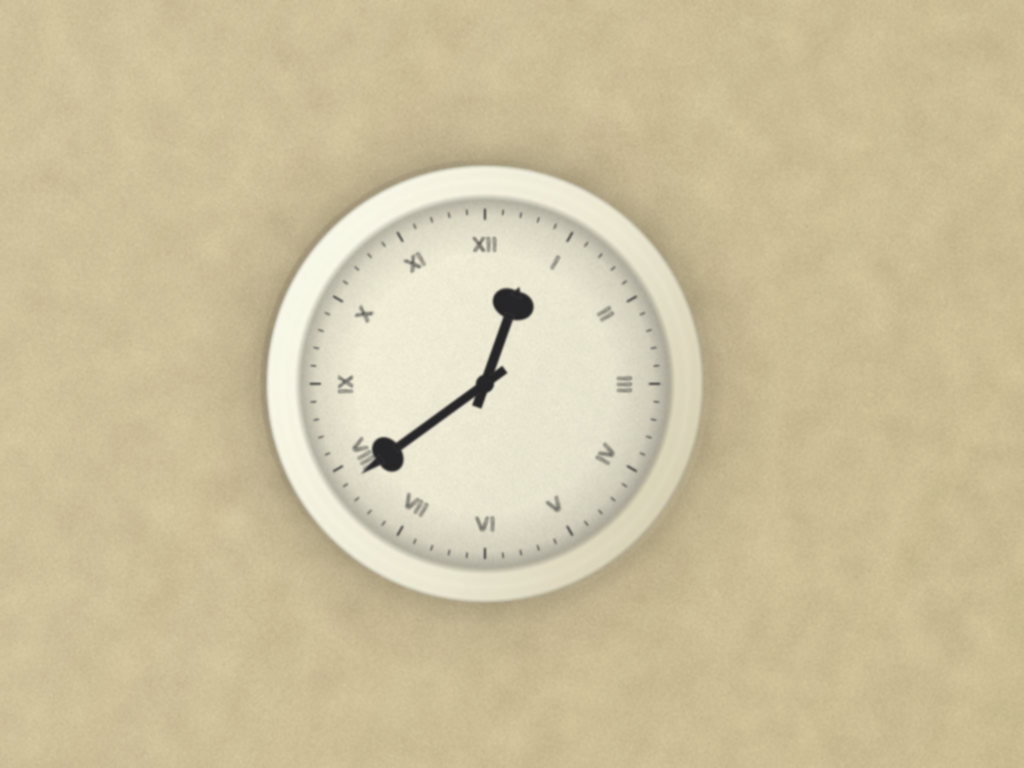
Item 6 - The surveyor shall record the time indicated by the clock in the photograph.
12:39
